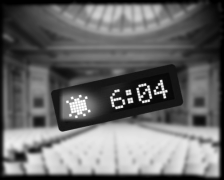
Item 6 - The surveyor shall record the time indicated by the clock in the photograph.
6:04
